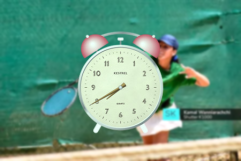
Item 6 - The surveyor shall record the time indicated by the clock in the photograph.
7:40
